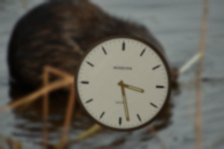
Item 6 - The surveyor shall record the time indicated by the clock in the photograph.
3:28
